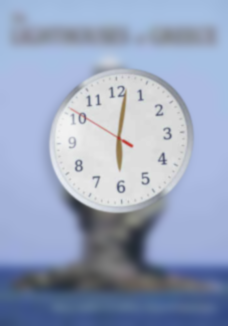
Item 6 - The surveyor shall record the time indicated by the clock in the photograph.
6:01:51
